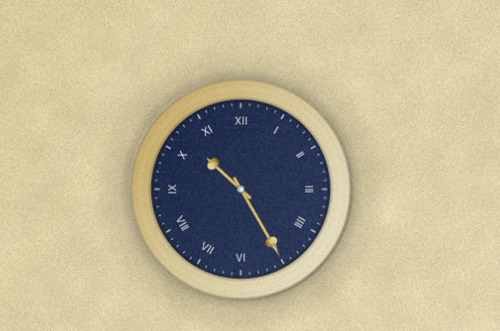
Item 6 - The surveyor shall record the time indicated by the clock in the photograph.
10:25
